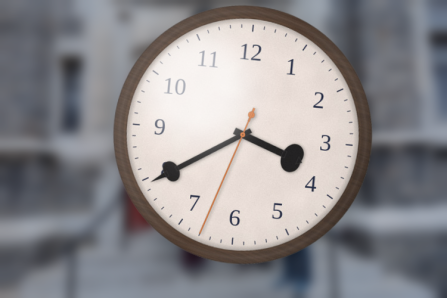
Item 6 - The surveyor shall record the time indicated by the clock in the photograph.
3:39:33
